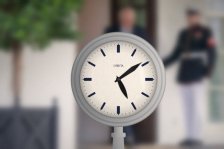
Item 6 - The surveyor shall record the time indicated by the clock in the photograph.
5:09
